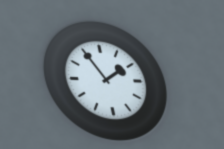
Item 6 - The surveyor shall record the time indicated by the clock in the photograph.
1:55
